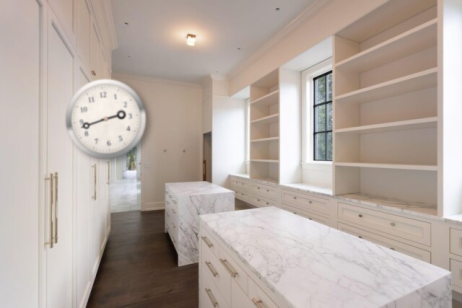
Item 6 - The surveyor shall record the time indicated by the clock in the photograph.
2:43
